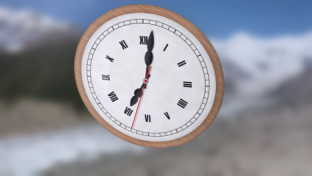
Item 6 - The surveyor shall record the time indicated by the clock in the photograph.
7:01:33
